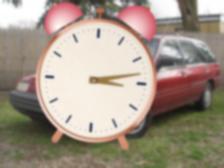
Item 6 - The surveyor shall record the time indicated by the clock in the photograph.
3:13
